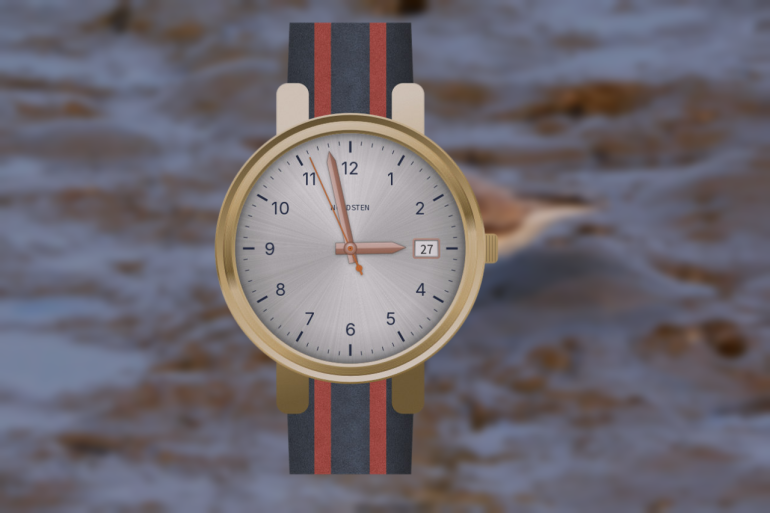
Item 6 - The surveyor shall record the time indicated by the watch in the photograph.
2:57:56
